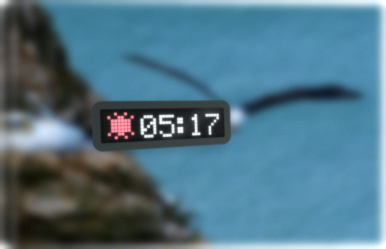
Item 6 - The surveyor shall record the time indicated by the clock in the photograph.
5:17
